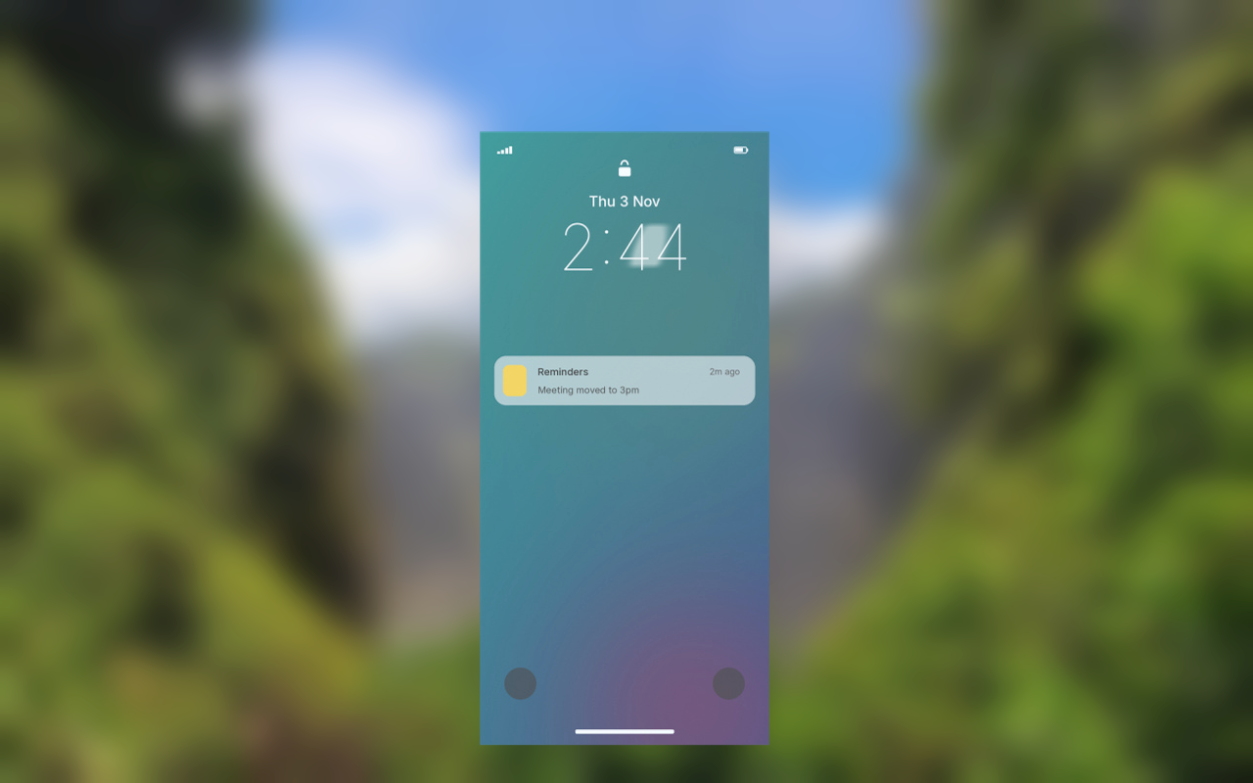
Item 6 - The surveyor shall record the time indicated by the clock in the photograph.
2:44
